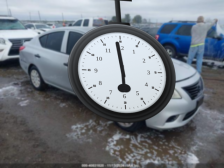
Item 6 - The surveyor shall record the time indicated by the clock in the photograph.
5:59
